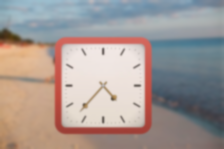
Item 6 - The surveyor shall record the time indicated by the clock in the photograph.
4:37
